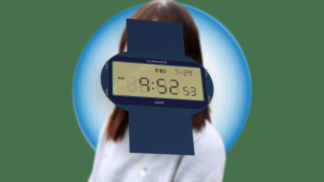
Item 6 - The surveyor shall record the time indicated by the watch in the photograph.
9:52:53
